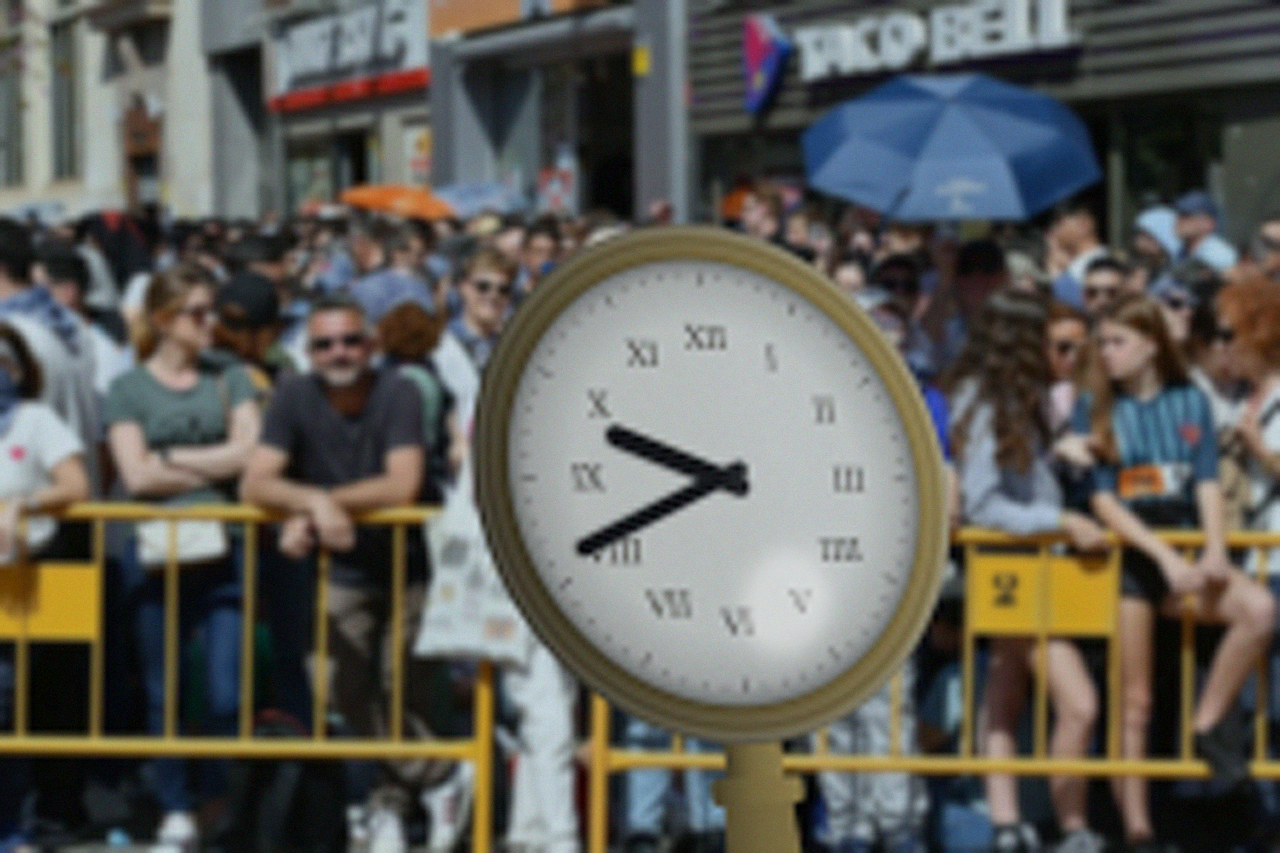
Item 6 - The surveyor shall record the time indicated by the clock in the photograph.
9:41
